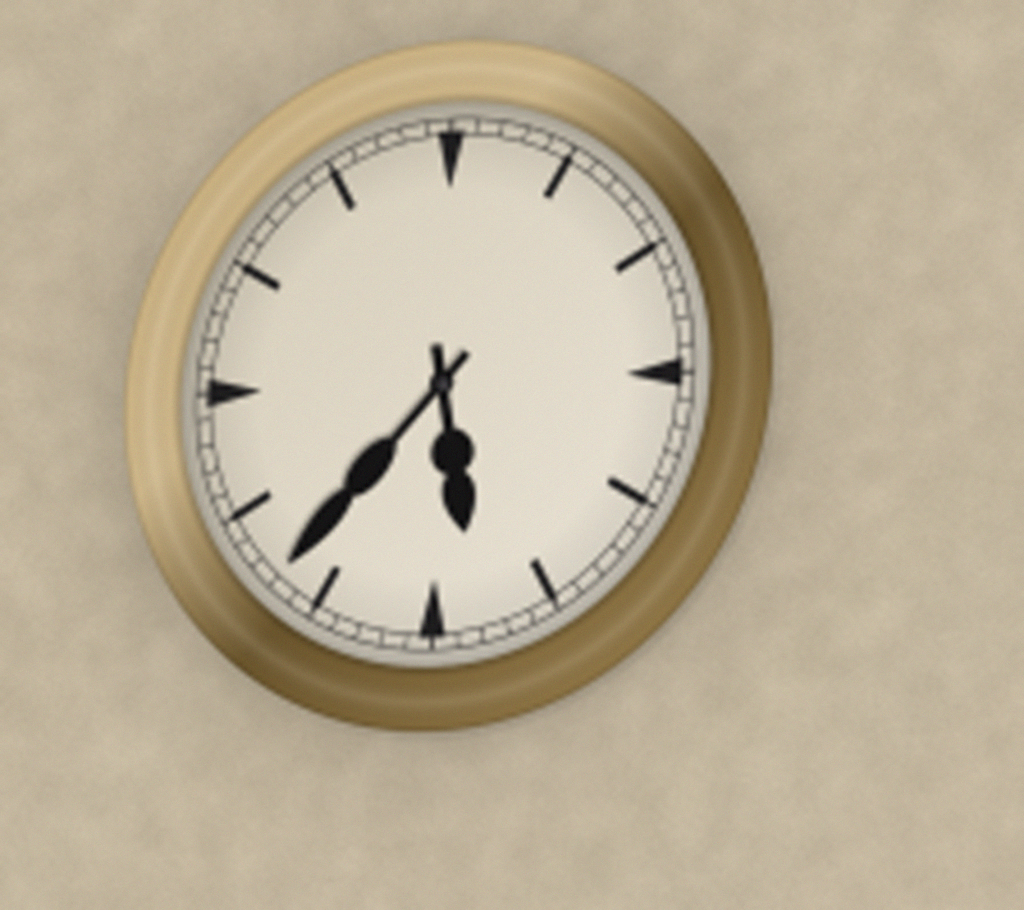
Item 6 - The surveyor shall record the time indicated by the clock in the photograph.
5:37
